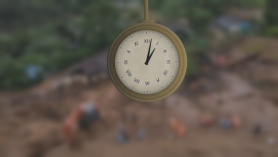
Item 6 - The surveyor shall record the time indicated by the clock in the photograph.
1:02
